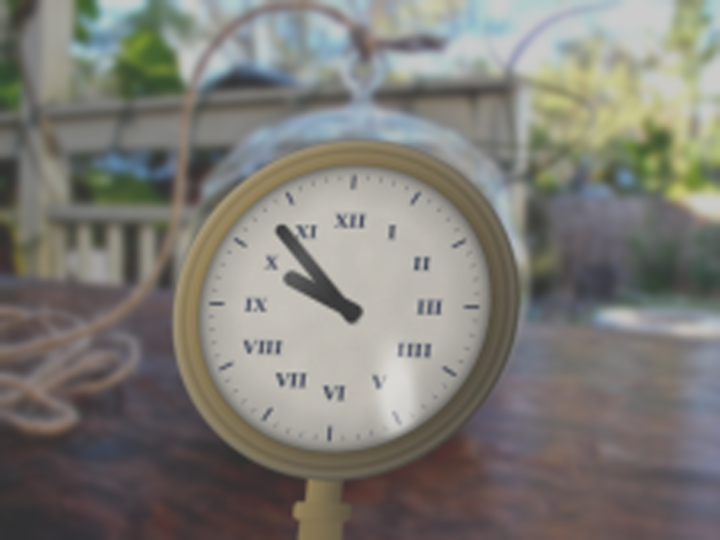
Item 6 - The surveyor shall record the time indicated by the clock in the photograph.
9:53
